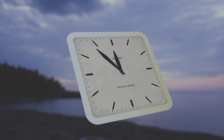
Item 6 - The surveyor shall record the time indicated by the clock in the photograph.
11:54
